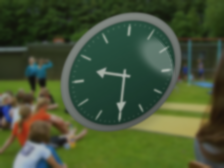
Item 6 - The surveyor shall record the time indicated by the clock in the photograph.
9:30
